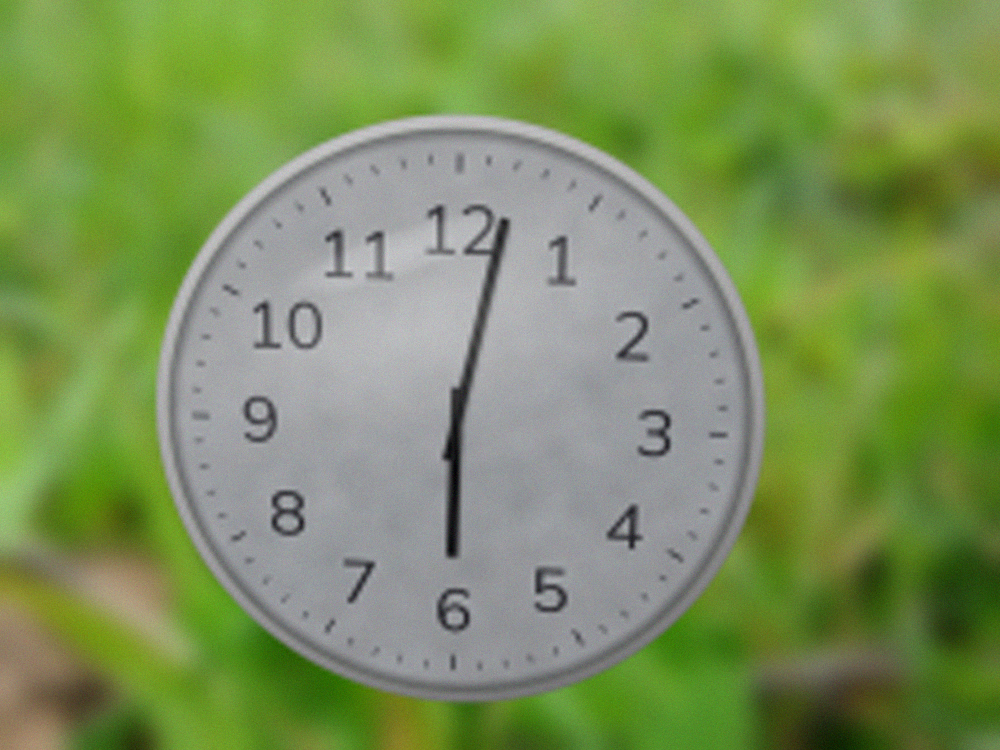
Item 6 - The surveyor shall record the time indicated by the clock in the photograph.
6:02
